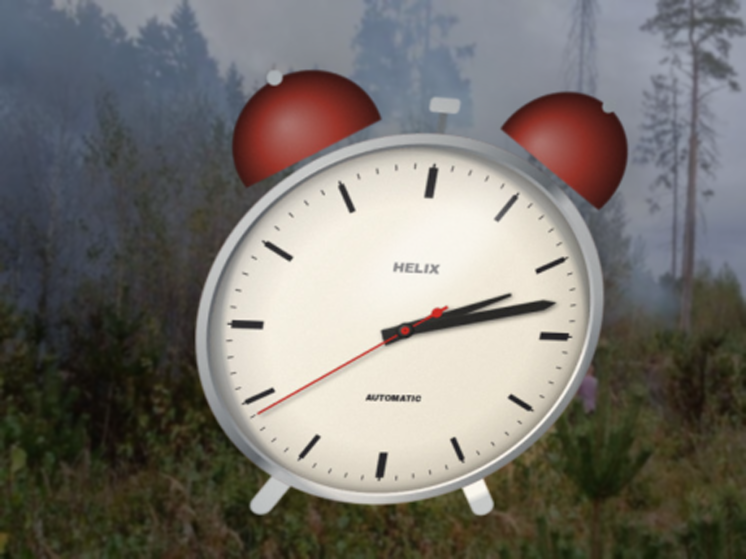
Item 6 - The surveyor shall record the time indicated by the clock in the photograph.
2:12:39
